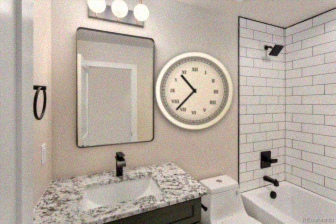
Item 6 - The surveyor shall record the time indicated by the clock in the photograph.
10:37
